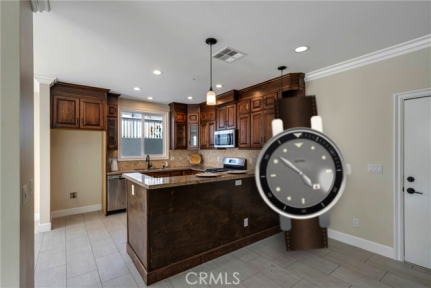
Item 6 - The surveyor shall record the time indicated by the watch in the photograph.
4:52
